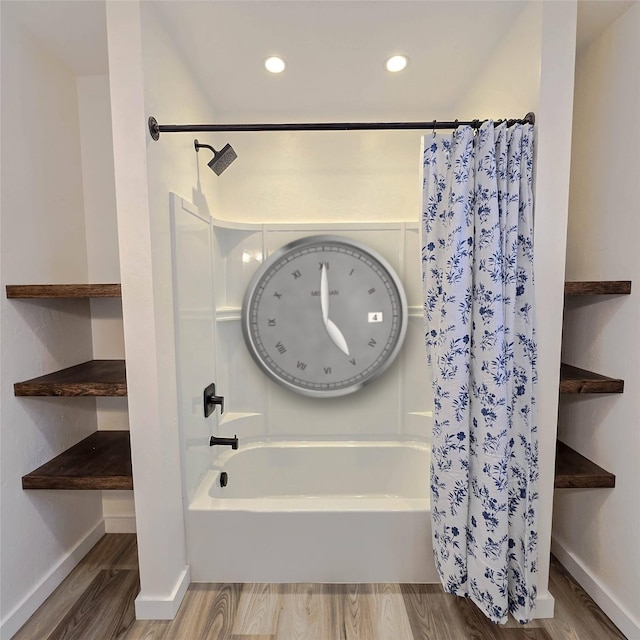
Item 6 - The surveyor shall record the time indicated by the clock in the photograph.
5:00
